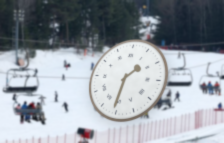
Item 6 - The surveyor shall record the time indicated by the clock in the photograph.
1:31
